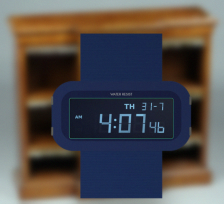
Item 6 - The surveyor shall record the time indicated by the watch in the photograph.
4:07:46
